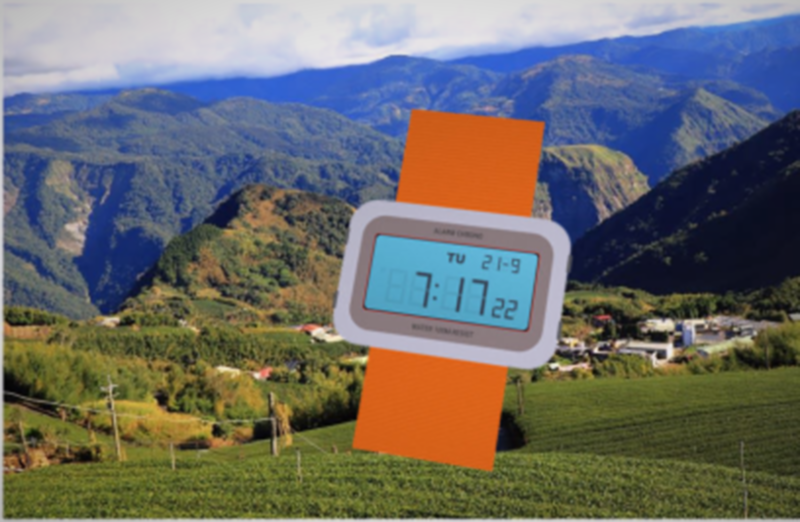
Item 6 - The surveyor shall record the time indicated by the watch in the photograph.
7:17:22
